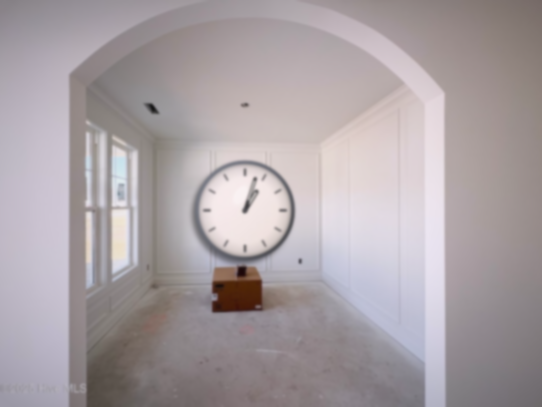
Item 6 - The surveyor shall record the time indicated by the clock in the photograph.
1:03
